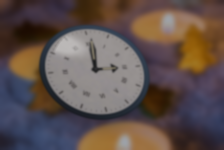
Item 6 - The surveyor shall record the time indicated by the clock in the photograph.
3:01
